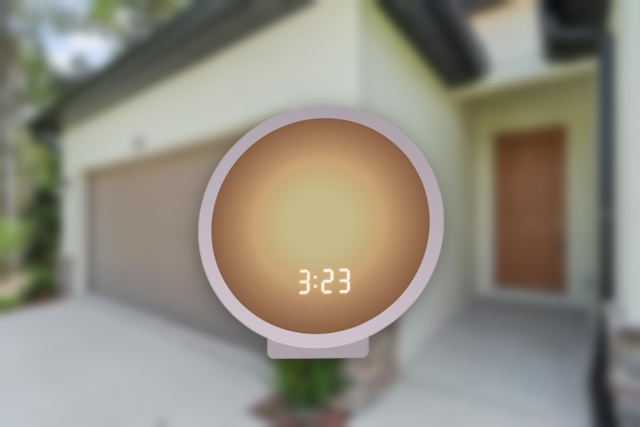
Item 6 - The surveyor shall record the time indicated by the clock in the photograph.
3:23
